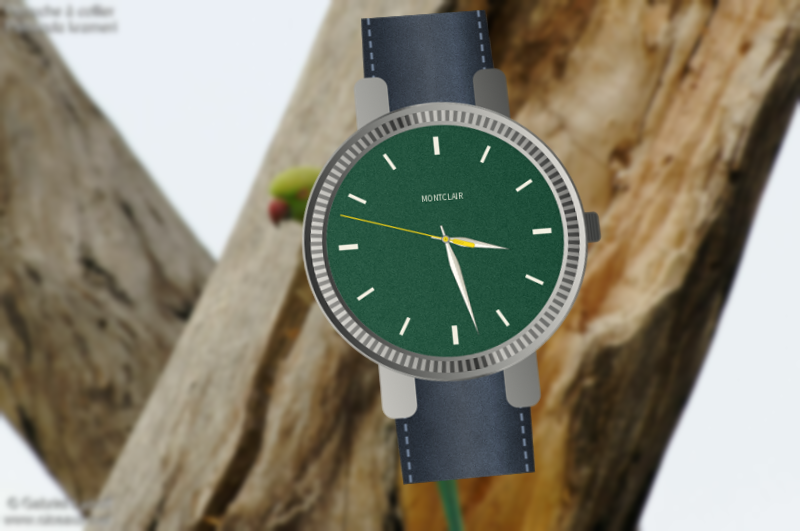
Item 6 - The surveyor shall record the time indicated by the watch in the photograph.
3:27:48
